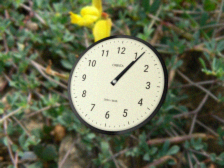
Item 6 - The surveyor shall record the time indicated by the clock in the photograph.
1:06
